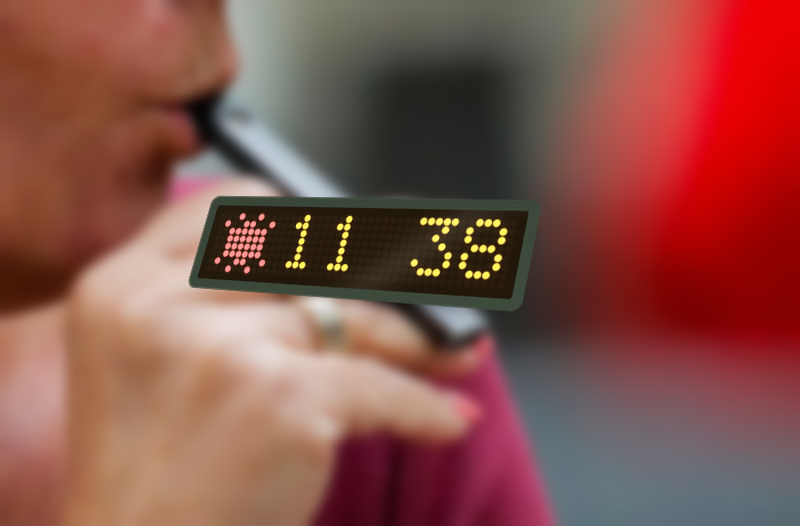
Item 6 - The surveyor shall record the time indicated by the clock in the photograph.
11:38
